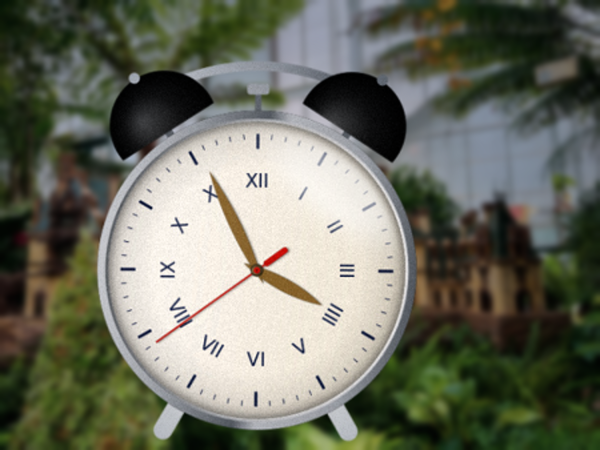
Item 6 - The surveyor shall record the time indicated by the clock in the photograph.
3:55:39
